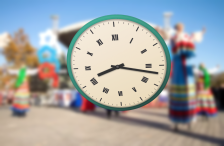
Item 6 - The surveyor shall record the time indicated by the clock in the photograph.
8:17
